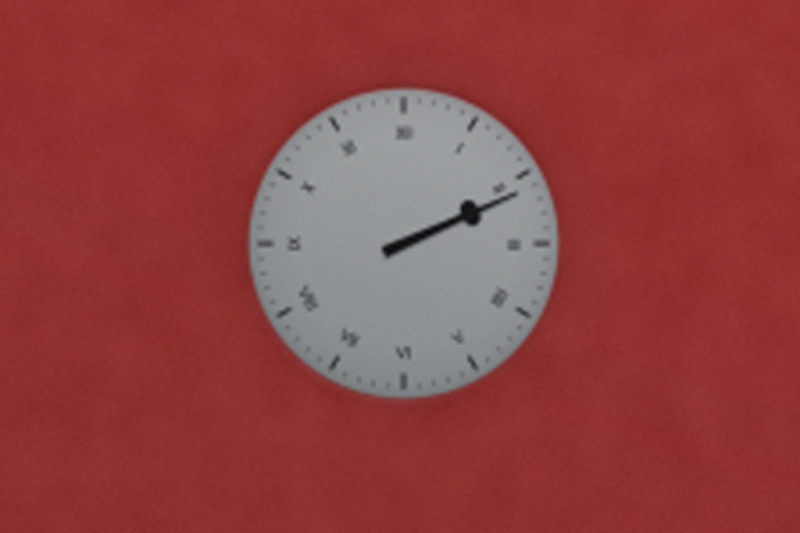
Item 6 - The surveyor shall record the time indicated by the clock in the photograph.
2:11
